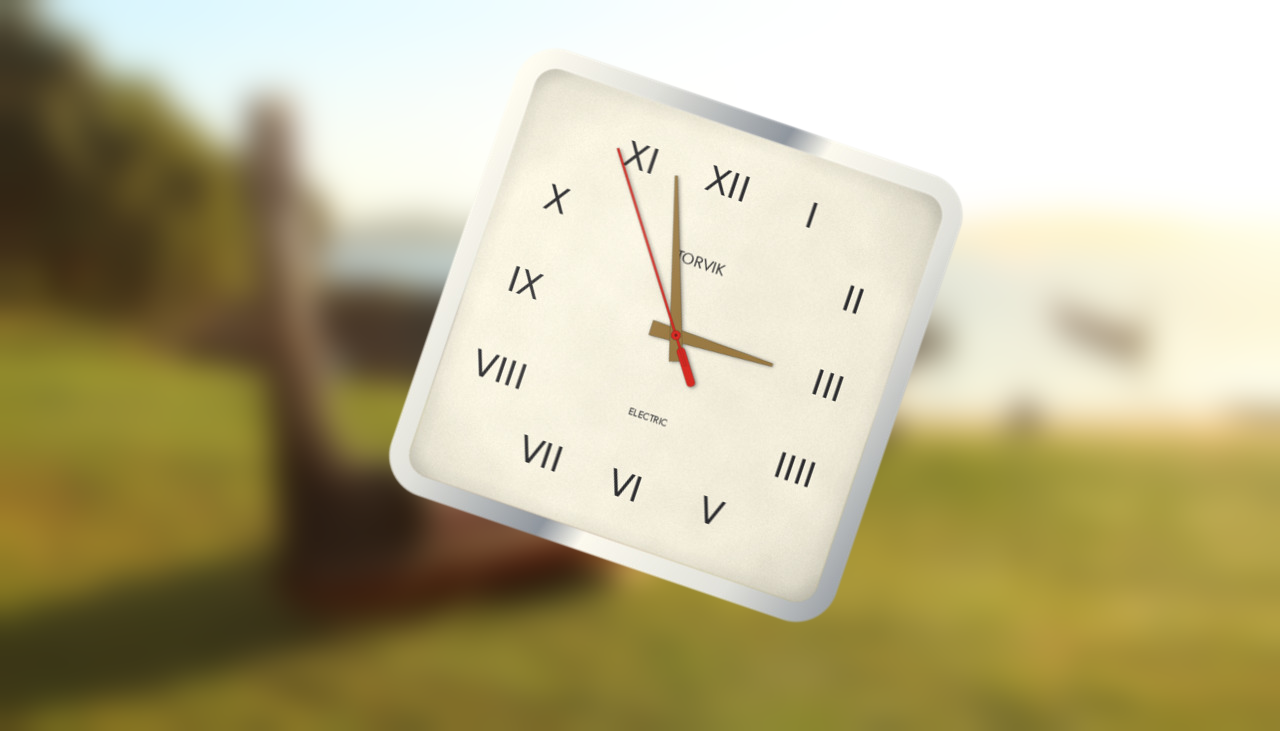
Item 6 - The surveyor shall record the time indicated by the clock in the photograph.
2:56:54
